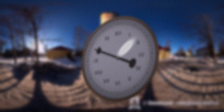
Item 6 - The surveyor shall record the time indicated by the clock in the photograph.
3:49
